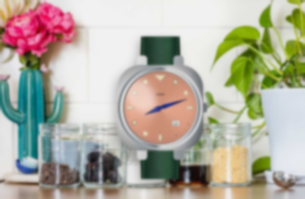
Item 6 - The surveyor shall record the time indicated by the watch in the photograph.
8:12
